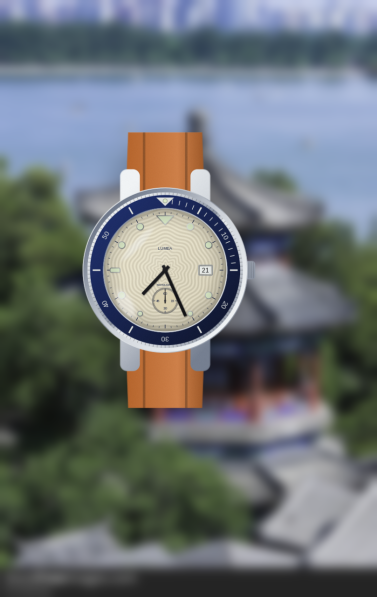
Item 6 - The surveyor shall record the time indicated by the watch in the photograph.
7:26
